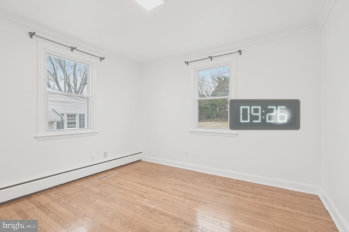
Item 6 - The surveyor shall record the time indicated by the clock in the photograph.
9:26
